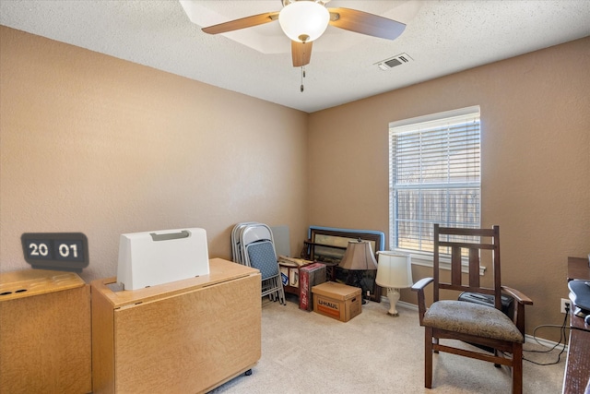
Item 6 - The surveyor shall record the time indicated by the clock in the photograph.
20:01
